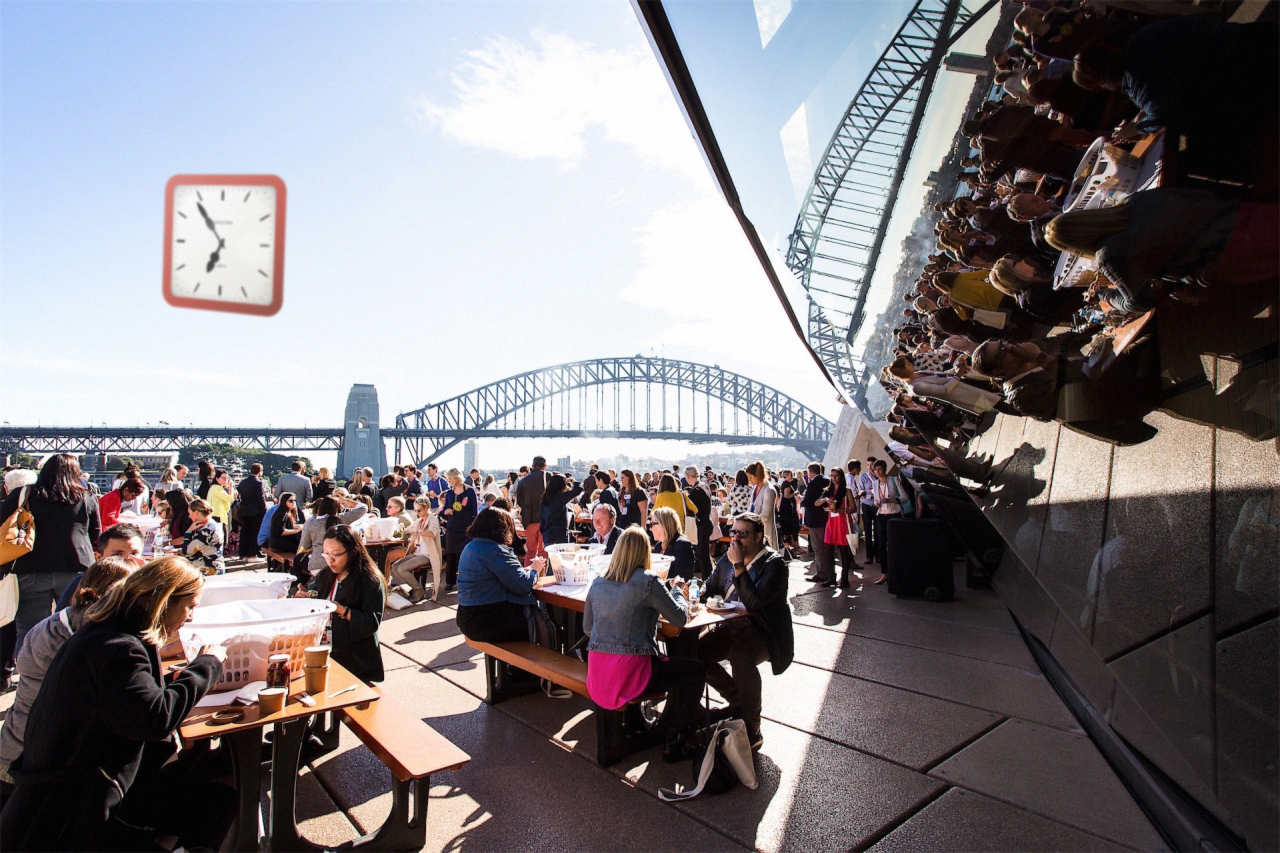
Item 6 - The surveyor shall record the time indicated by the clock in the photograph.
6:54
